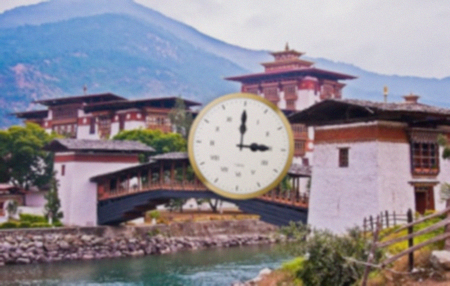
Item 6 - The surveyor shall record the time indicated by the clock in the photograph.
3:00
